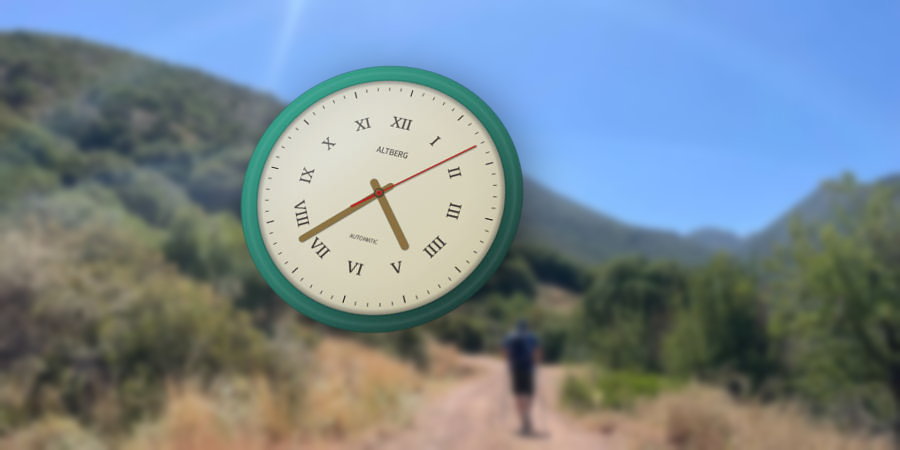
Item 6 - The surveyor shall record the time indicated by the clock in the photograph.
4:37:08
